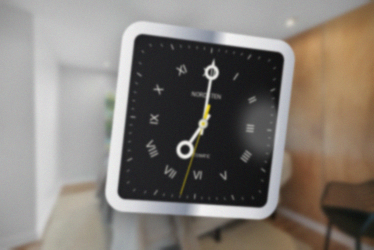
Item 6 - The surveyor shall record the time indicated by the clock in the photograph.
7:00:32
